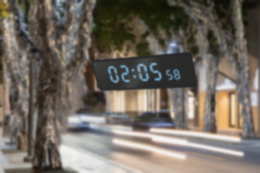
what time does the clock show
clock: 2:05
